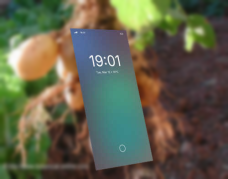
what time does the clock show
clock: 19:01
